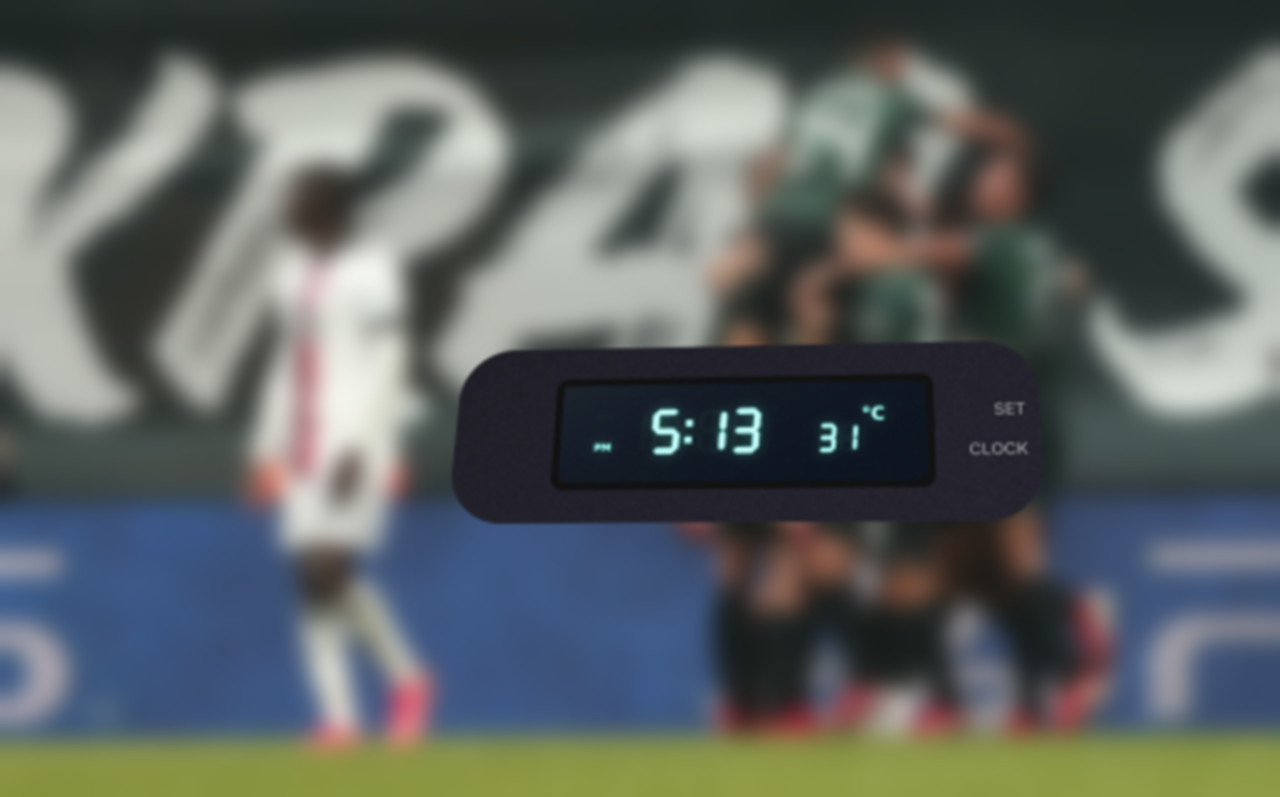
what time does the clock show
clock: 5:13
